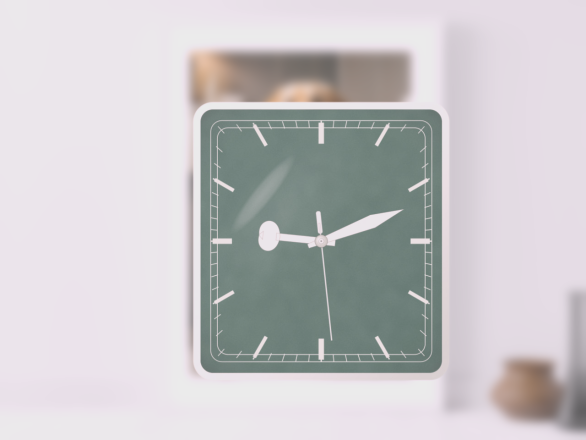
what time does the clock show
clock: 9:11:29
